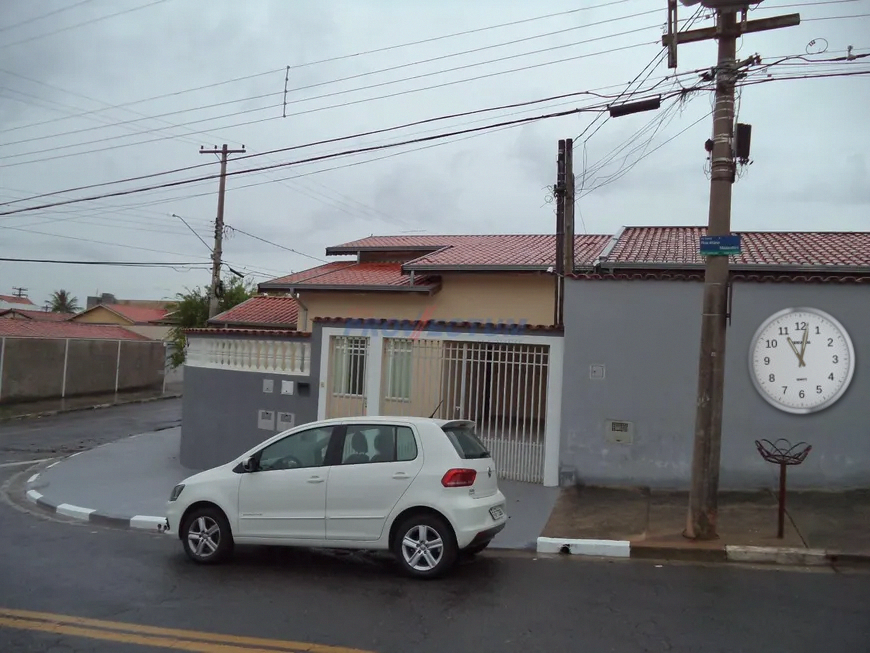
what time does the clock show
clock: 11:02
